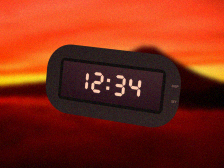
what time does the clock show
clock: 12:34
